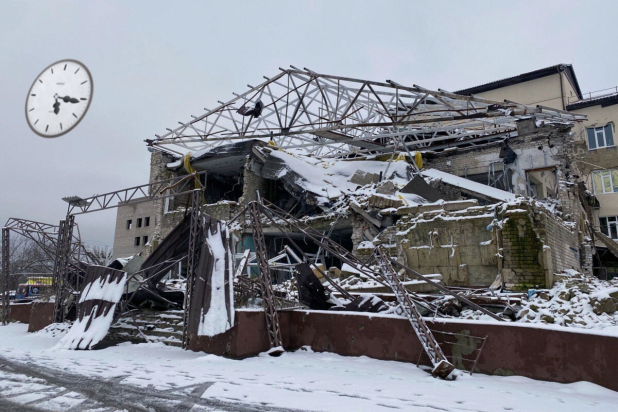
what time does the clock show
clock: 5:16
